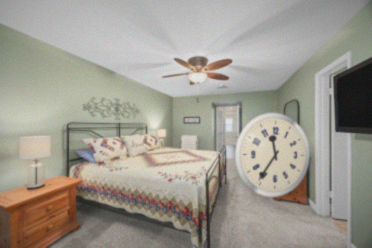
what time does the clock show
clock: 11:36
